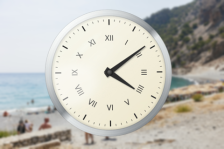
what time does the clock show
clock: 4:09
